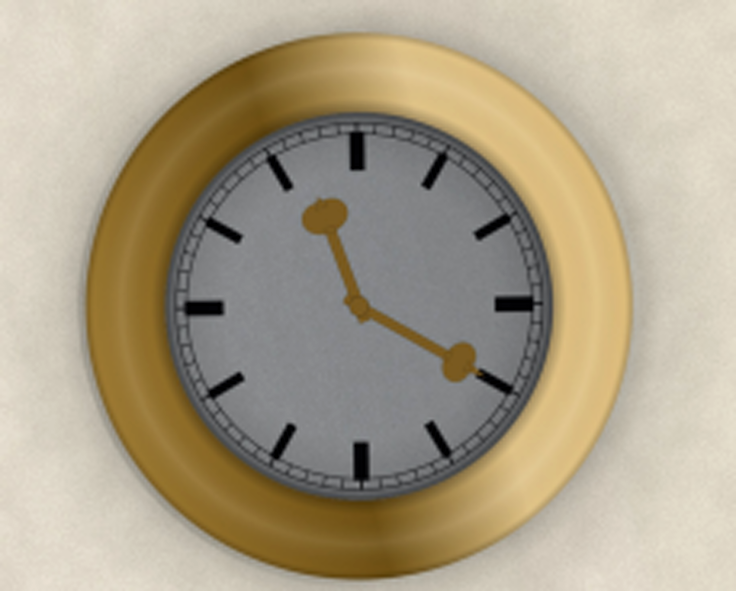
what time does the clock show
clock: 11:20
